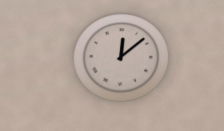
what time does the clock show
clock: 12:08
